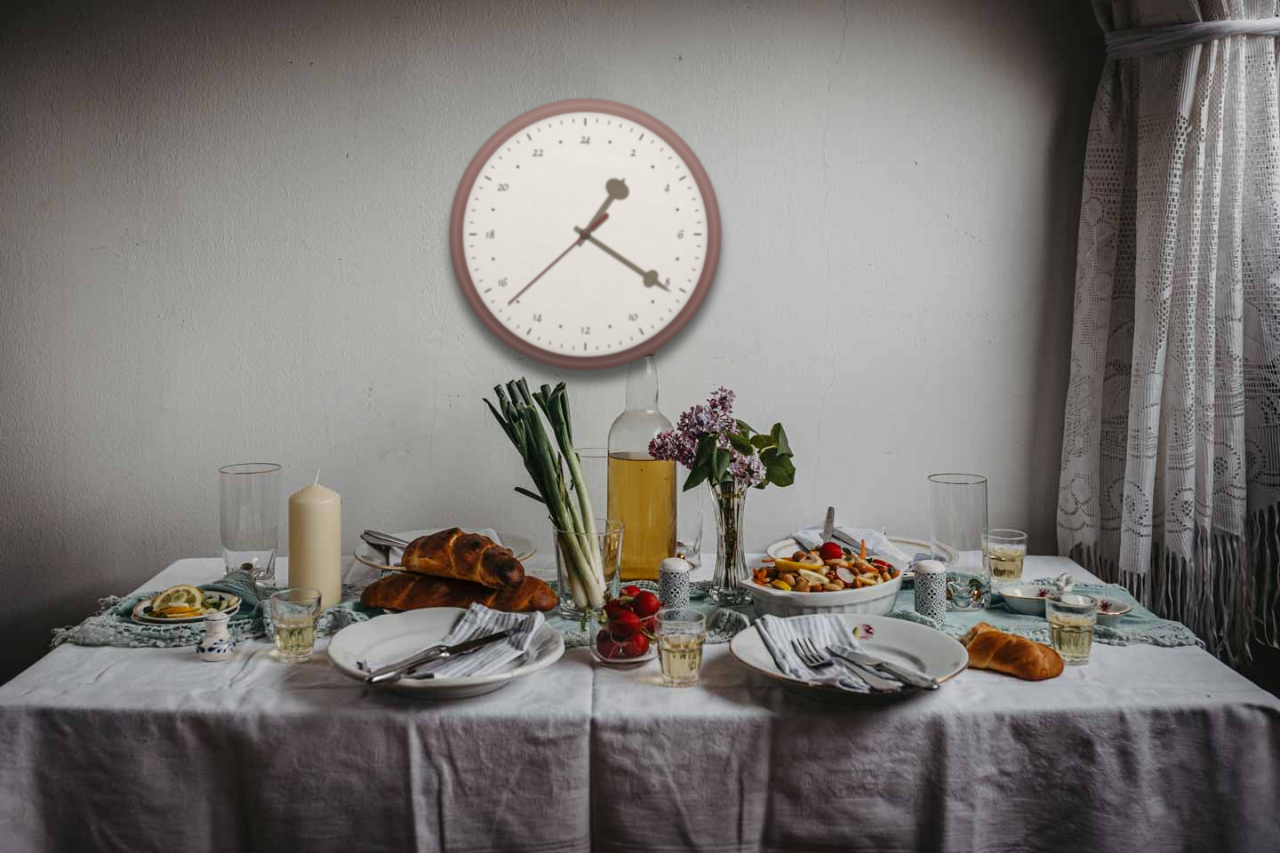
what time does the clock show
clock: 2:20:38
